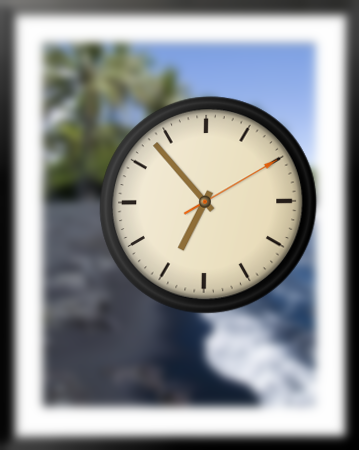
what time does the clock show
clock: 6:53:10
